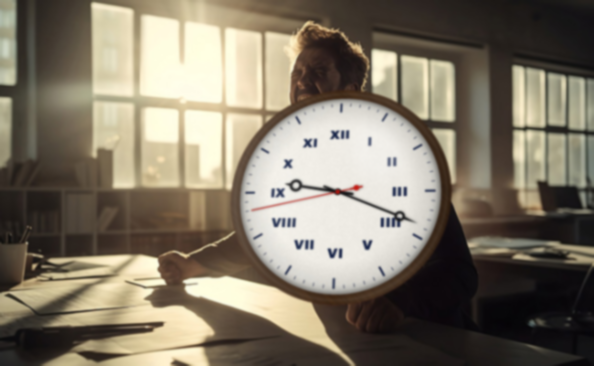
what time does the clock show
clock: 9:18:43
